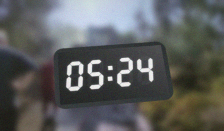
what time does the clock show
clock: 5:24
